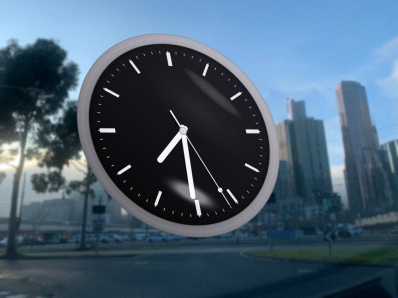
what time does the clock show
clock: 7:30:26
